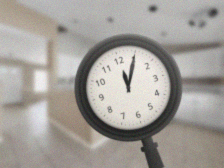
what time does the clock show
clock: 12:05
